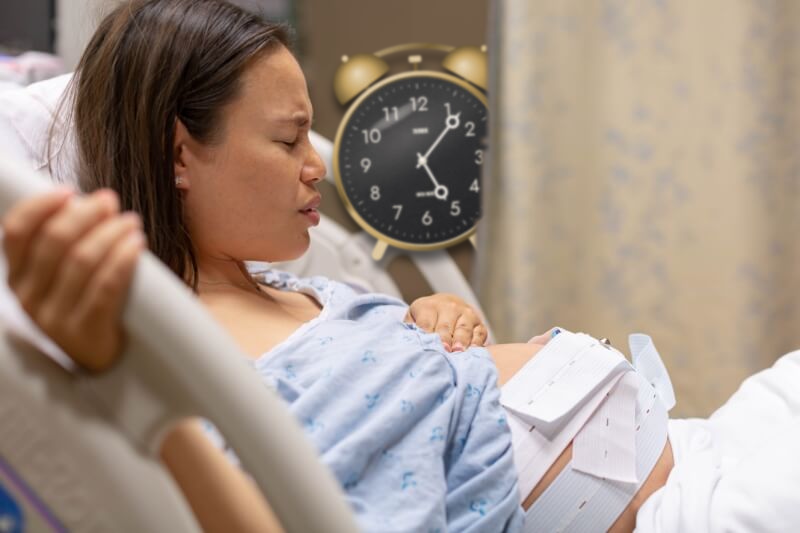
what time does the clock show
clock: 5:07
